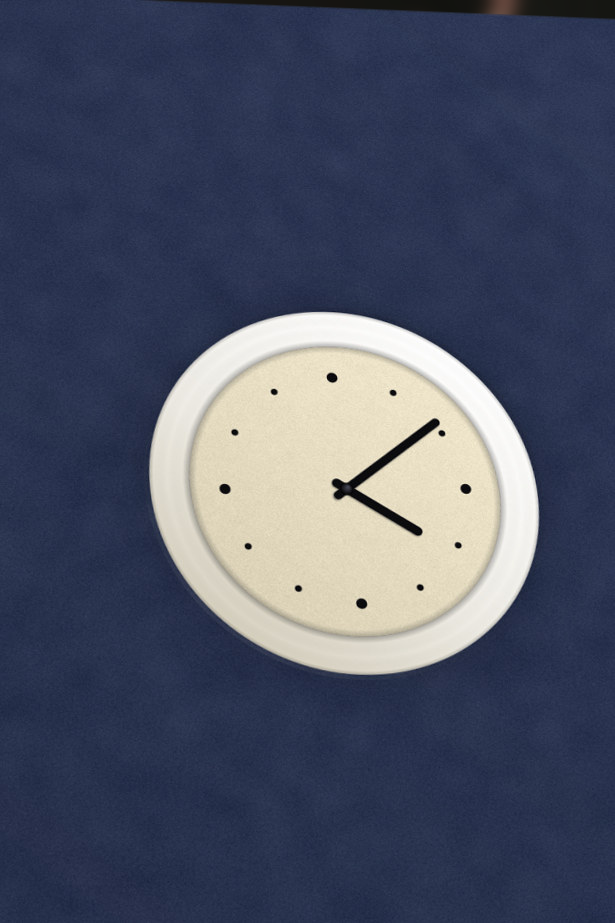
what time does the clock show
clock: 4:09
